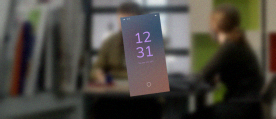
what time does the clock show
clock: 12:31
